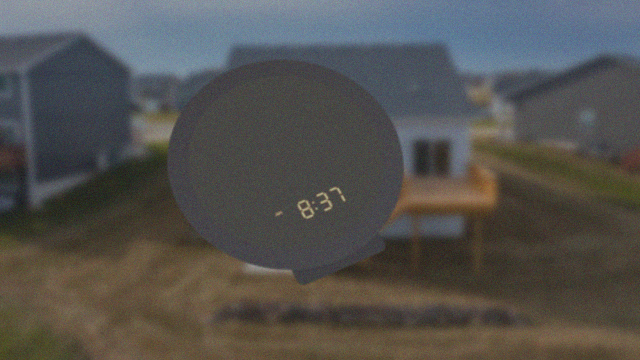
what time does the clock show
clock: 8:37
